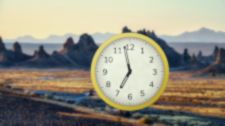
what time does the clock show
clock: 6:58
